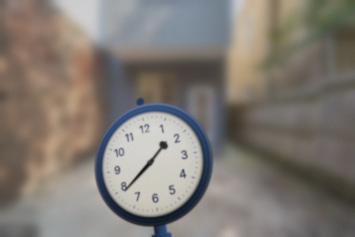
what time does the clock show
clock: 1:39
